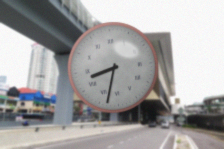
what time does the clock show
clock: 8:33
